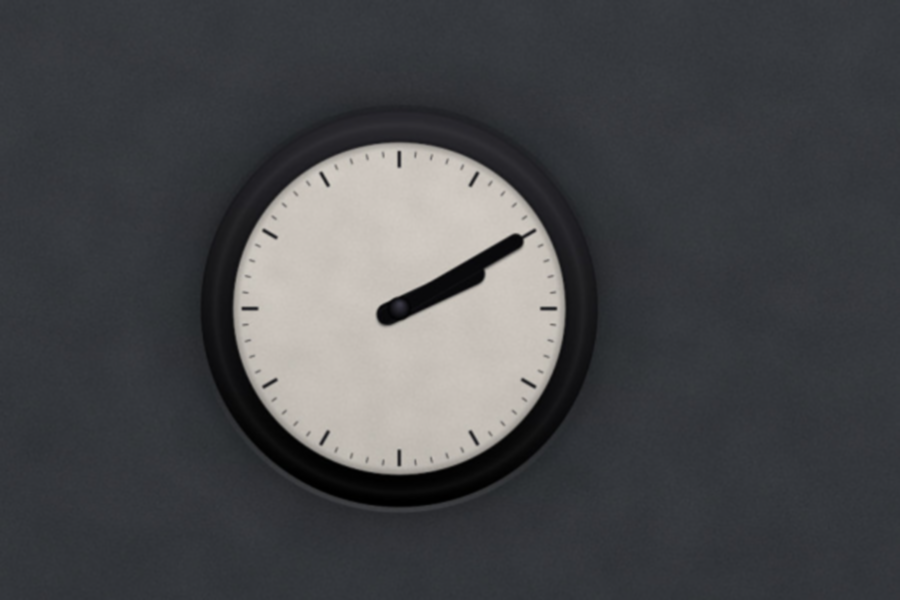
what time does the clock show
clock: 2:10
